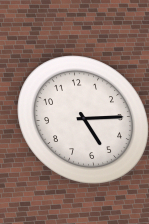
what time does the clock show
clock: 5:15
